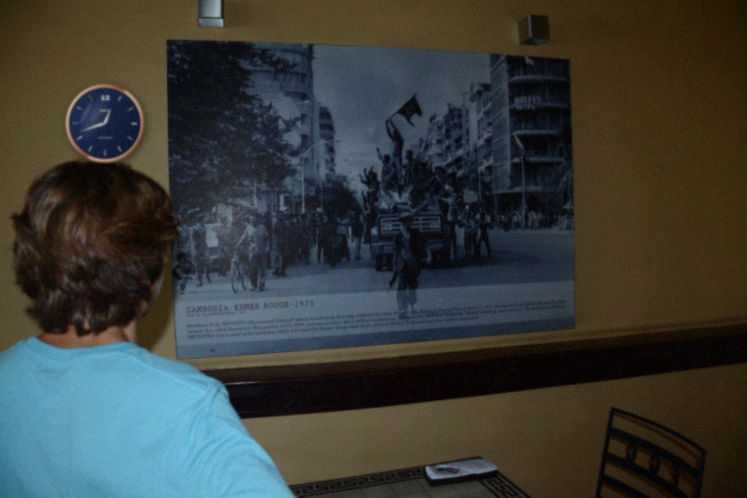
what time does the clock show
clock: 12:42
